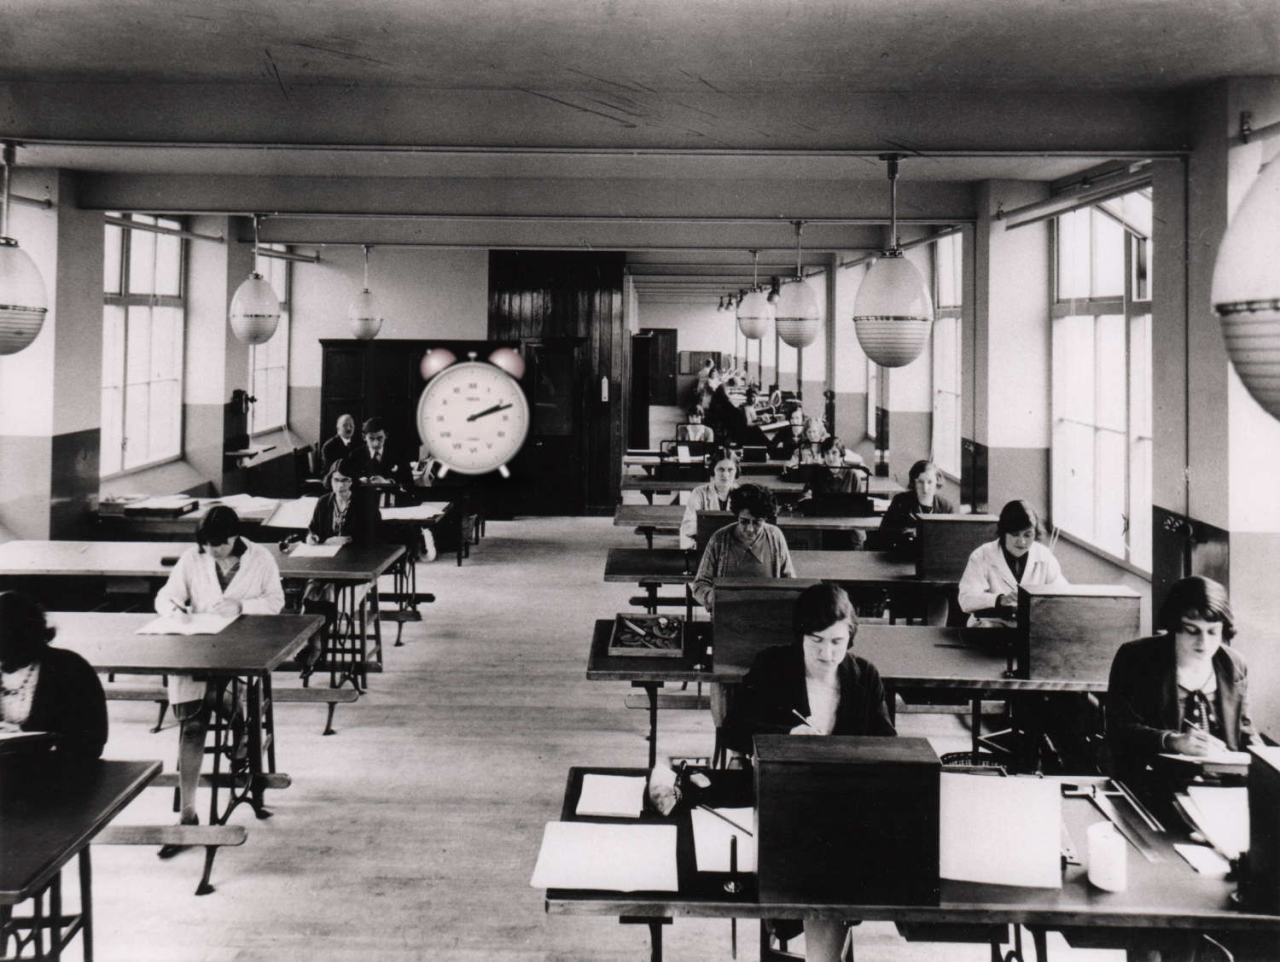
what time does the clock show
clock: 2:12
